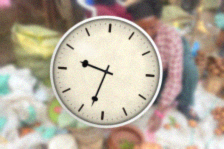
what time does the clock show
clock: 9:33
